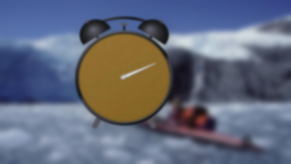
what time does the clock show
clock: 2:11
